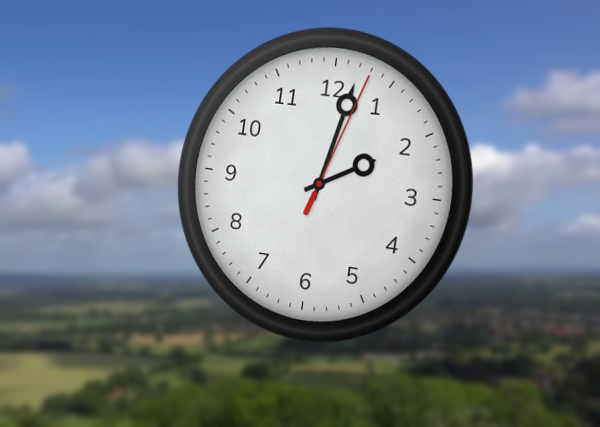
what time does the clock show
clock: 2:02:03
